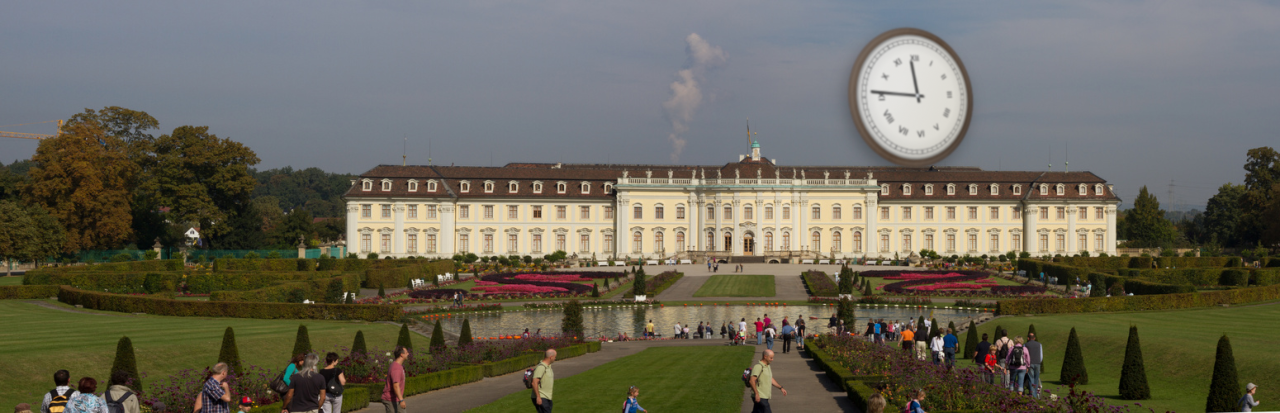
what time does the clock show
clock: 11:46
